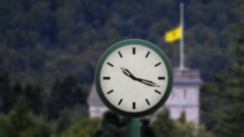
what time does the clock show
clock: 10:18
